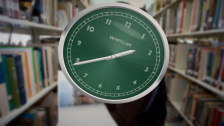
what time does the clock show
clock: 1:39
